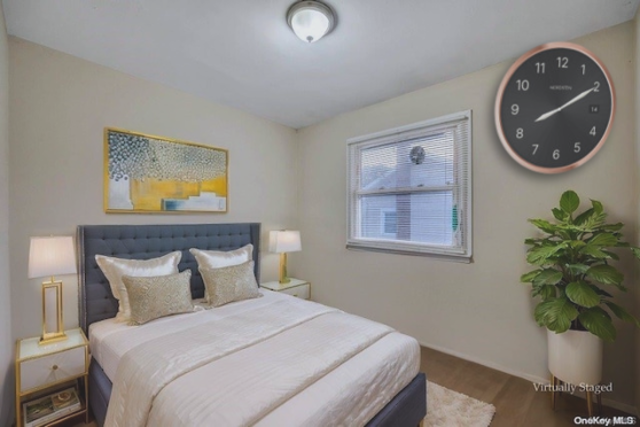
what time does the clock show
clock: 8:10
